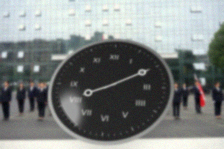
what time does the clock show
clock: 8:10
